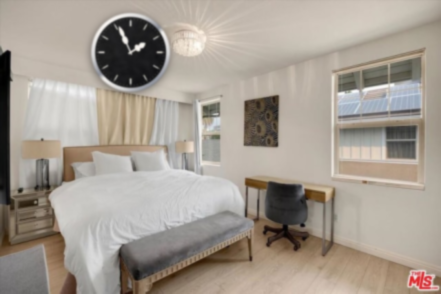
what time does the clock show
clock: 1:56
